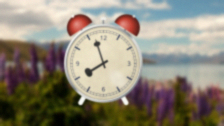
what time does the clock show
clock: 7:57
